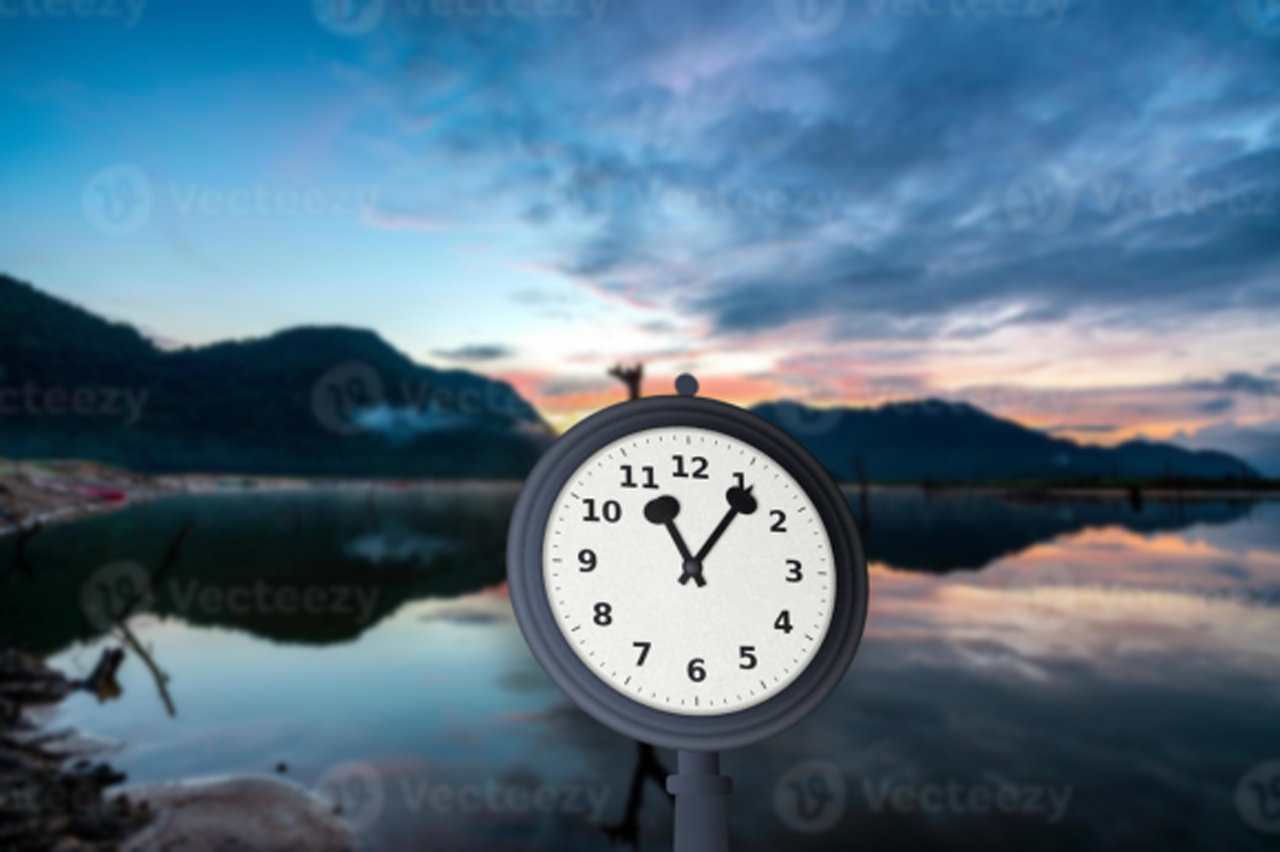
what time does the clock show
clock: 11:06
